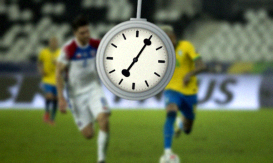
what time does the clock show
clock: 7:05
